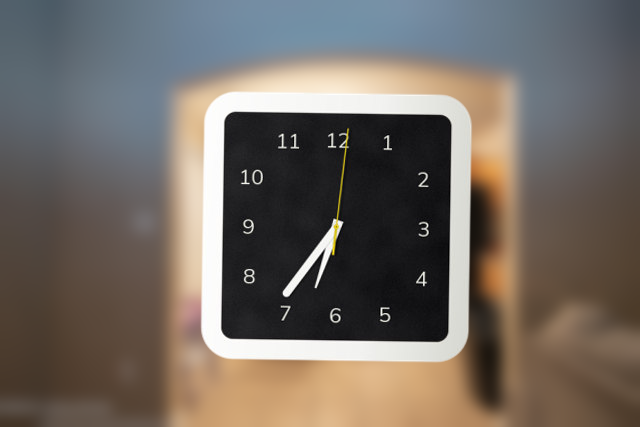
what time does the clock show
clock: 6:36:01
